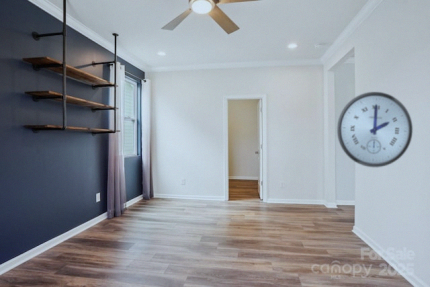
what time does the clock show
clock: 2:00
